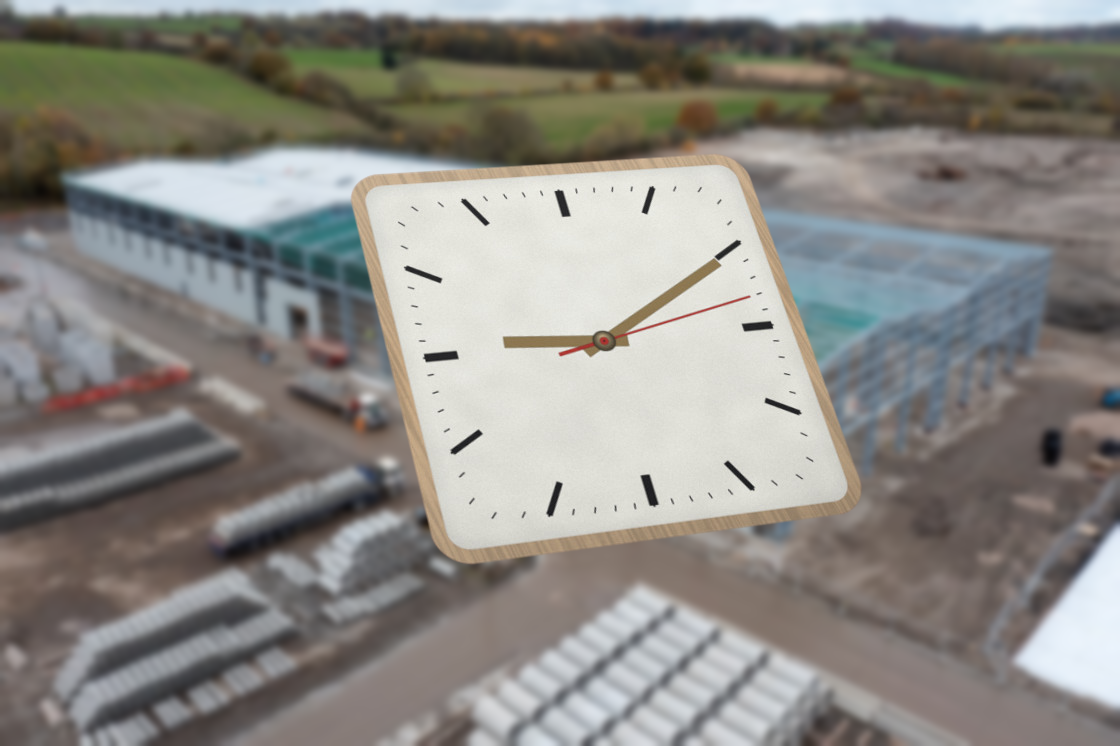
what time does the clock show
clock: 9:10:13
